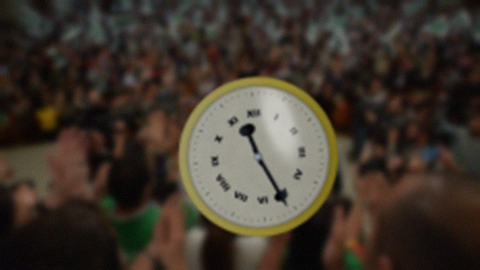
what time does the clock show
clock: 11:26
